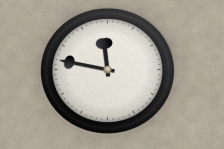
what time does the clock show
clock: 11:47
